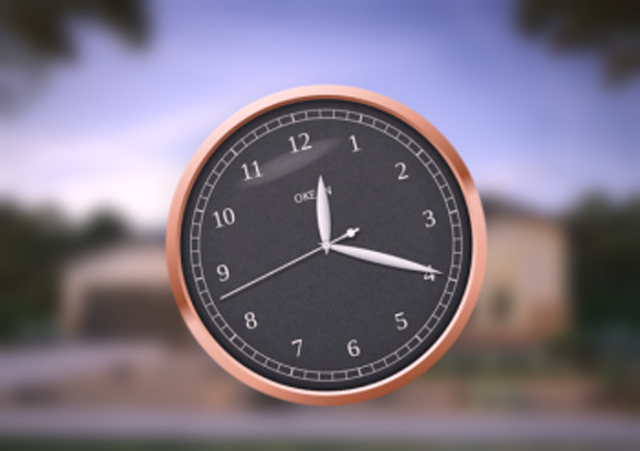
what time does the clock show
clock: 12:19:43
